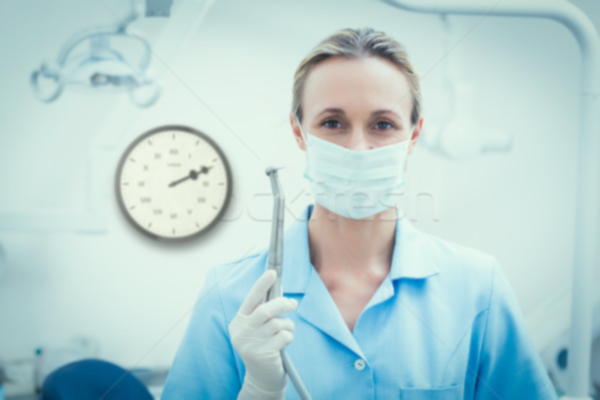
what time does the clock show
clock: 2:11
